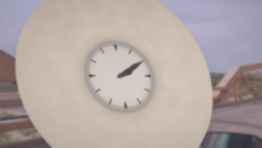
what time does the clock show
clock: 2:10
